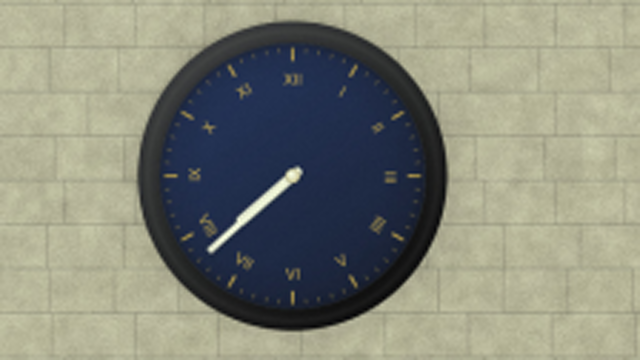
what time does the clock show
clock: 7:38
